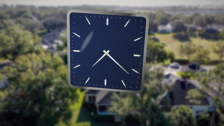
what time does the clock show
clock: 7:22
